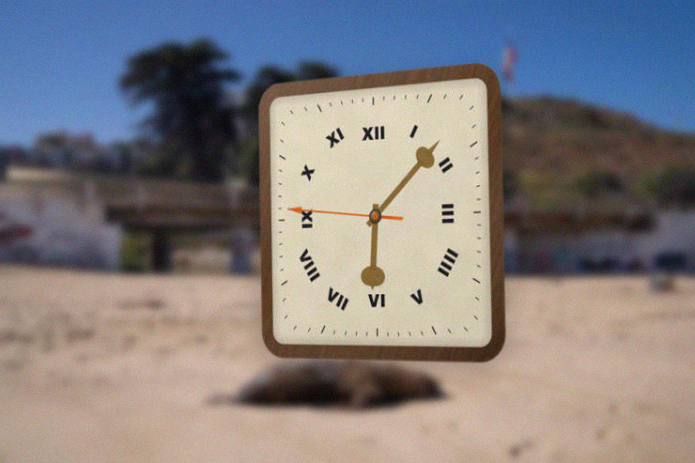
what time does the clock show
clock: 6:07:46
